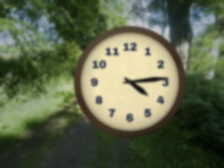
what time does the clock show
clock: 4:14
